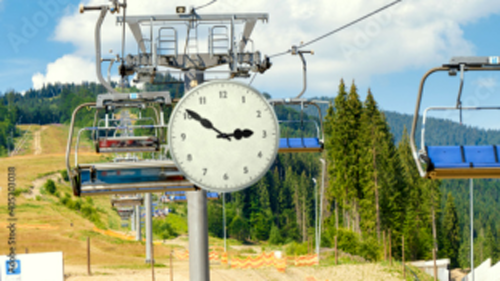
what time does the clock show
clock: 2:51
